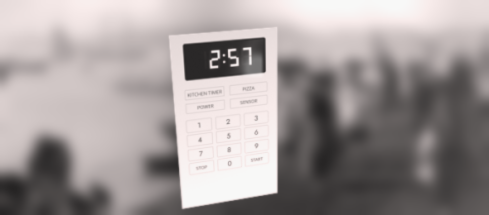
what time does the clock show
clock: 2:57
